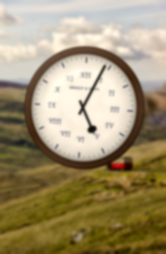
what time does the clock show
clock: 5:04
